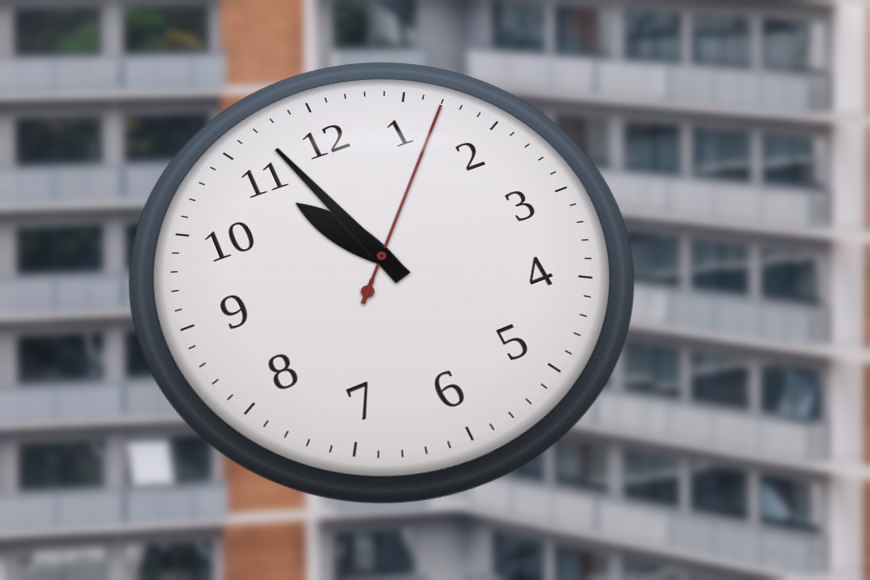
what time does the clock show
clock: 10:57:07
